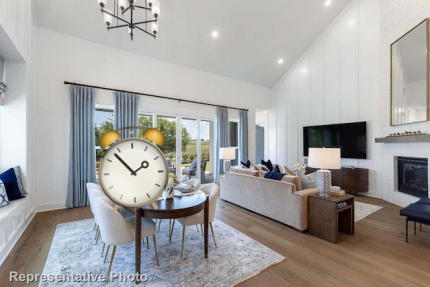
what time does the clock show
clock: 1:53
